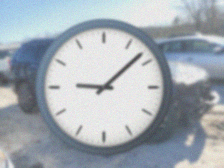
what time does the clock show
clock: 9:08
